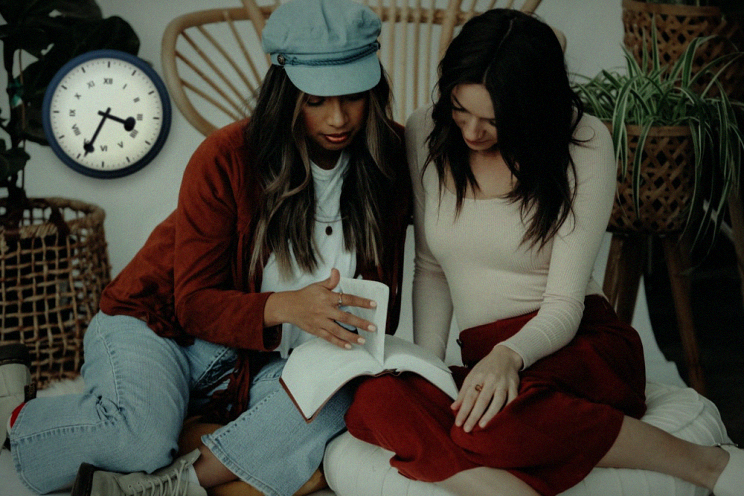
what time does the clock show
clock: 3:34
